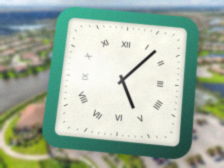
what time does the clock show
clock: 5:07
